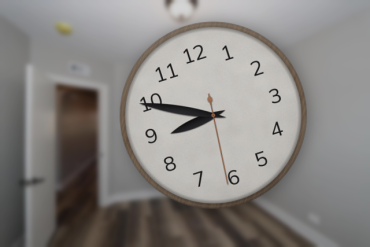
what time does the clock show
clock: 8:49:31
